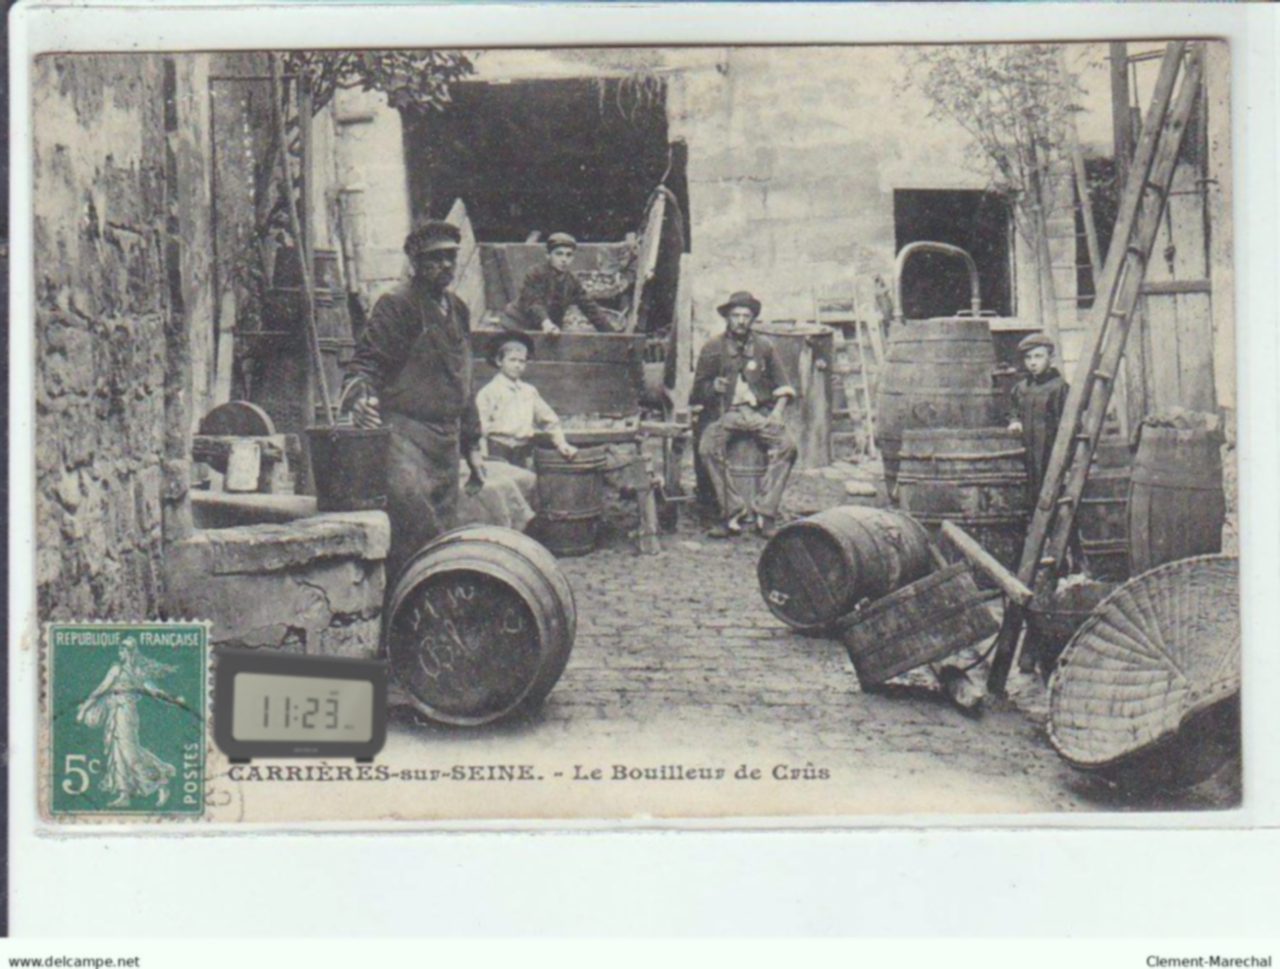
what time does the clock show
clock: 11:23
